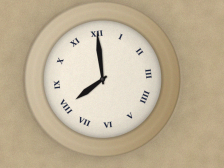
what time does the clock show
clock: 8:00
